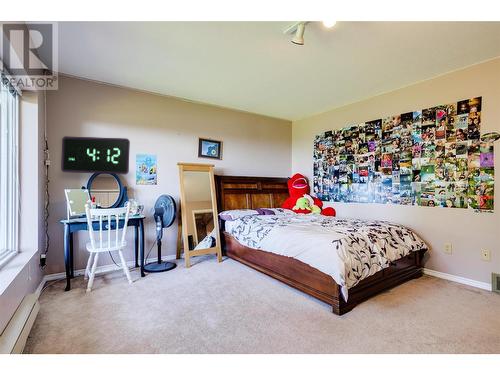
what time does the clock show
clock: 4:12
